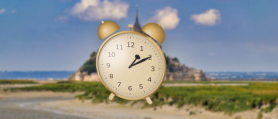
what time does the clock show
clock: 1:10
